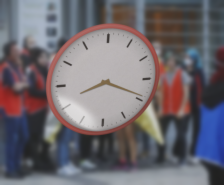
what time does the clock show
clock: 8:19
